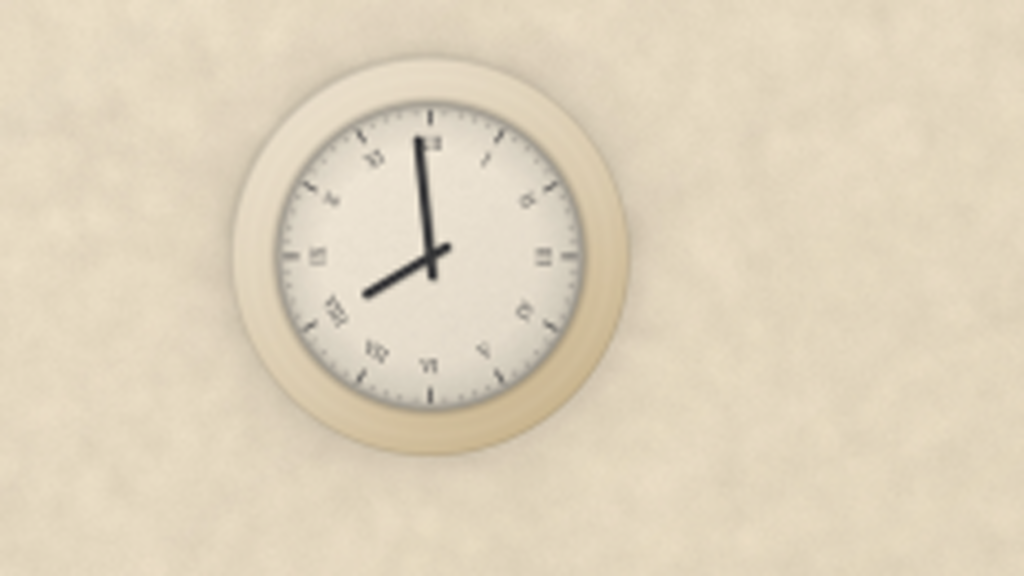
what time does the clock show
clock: 7:59
